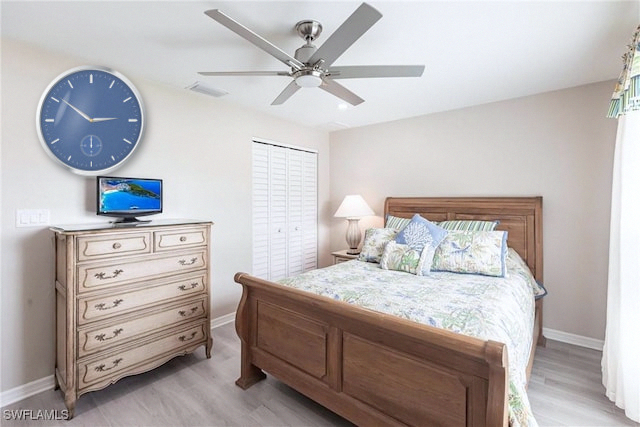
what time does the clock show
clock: 2:51
